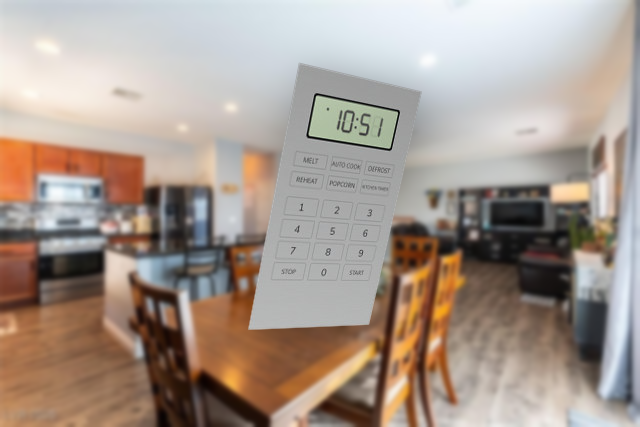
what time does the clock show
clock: 10:51
